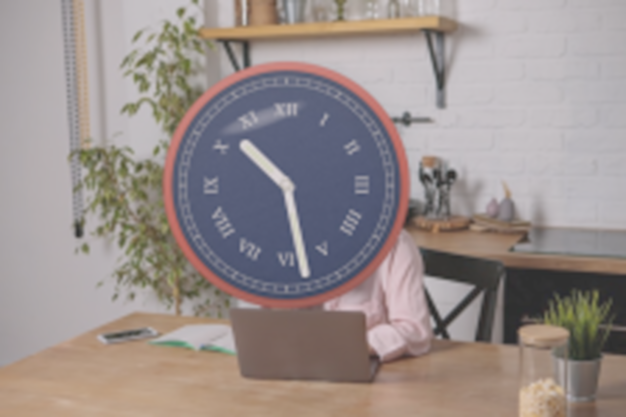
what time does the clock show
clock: 10:28
